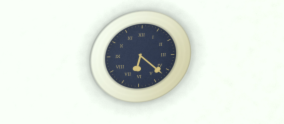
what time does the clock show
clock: 6:22
